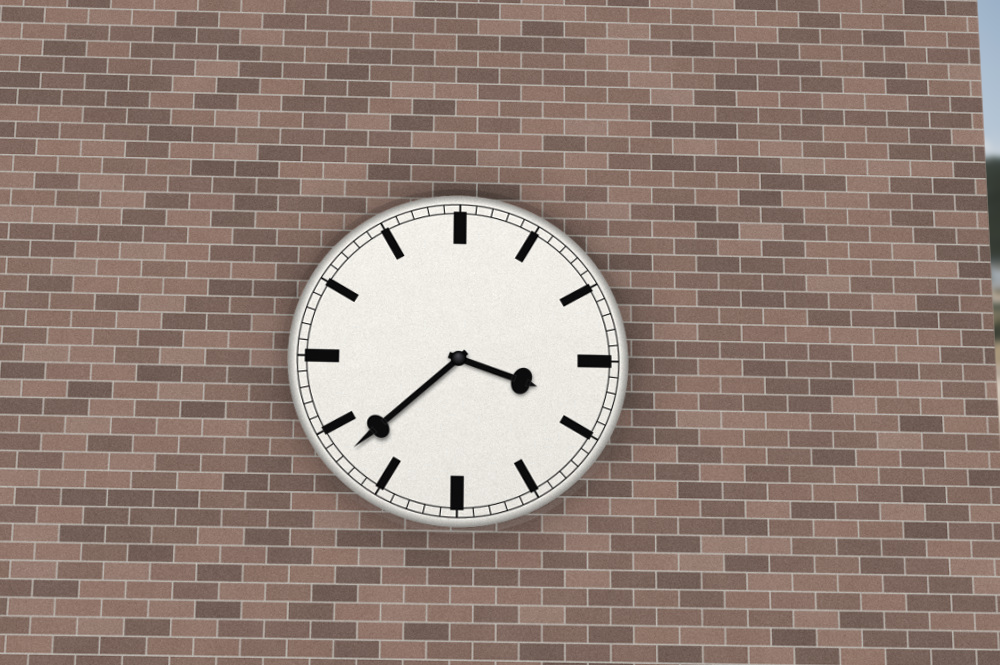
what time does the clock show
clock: 3:38
